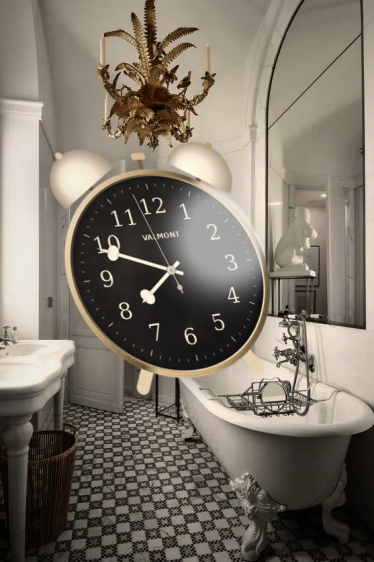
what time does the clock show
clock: 7:48:58
